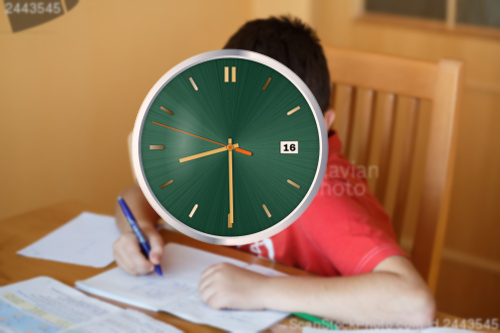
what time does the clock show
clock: 8:29:48
